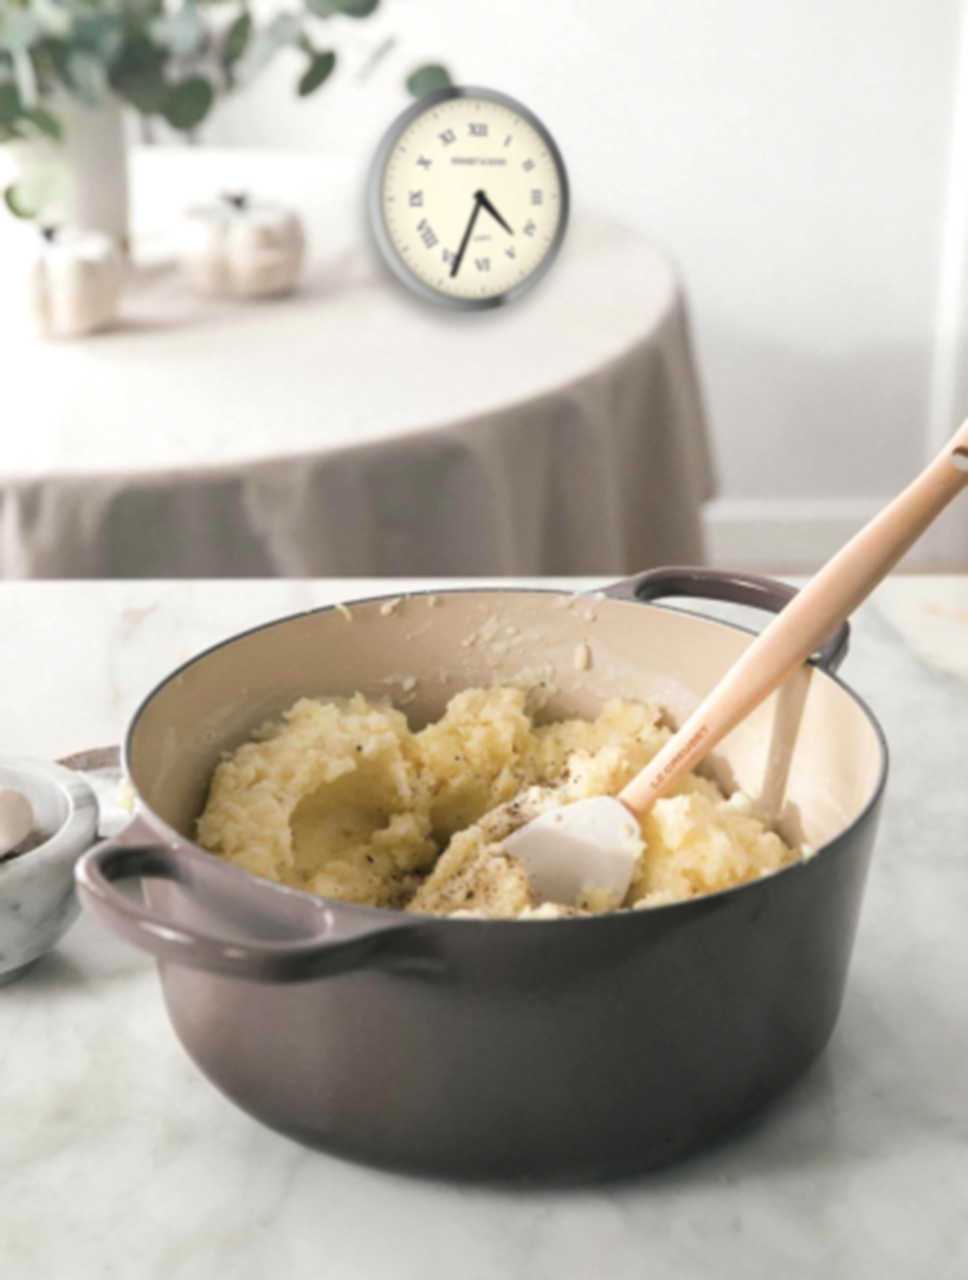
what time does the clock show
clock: 4:34
